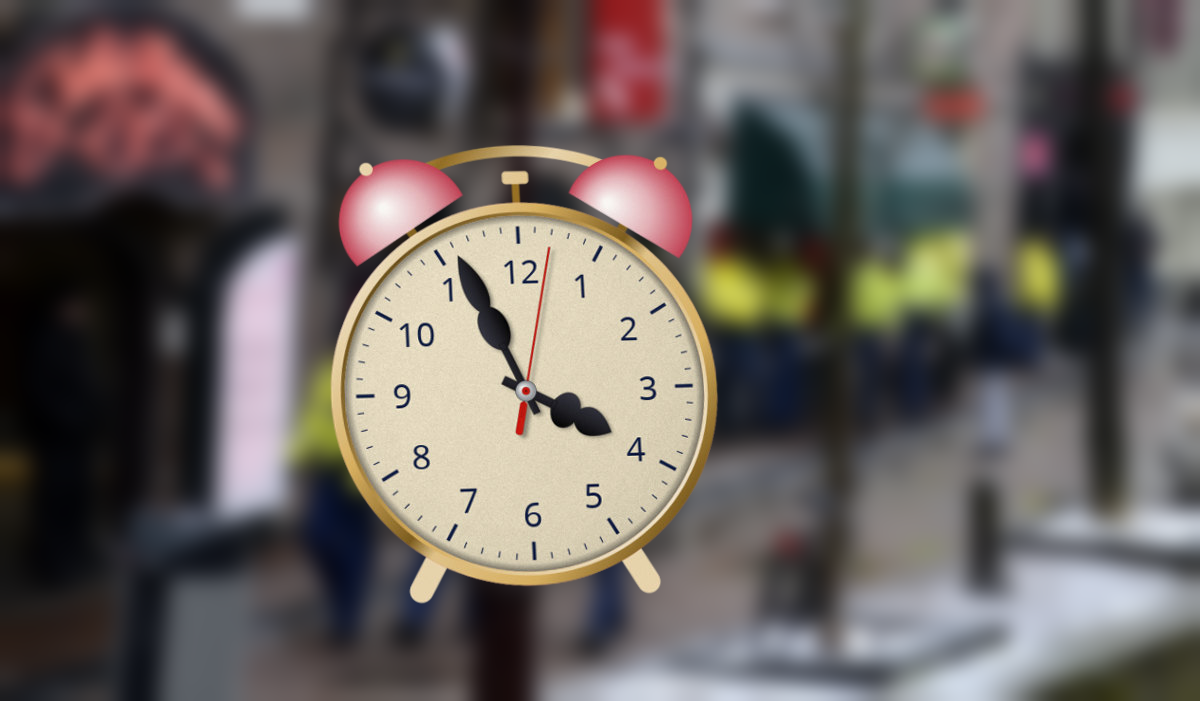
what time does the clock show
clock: 3:56:02
